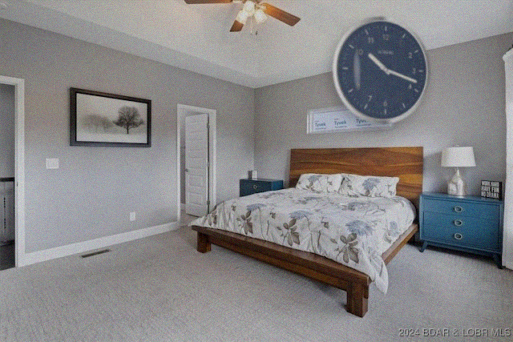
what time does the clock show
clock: 10:18
